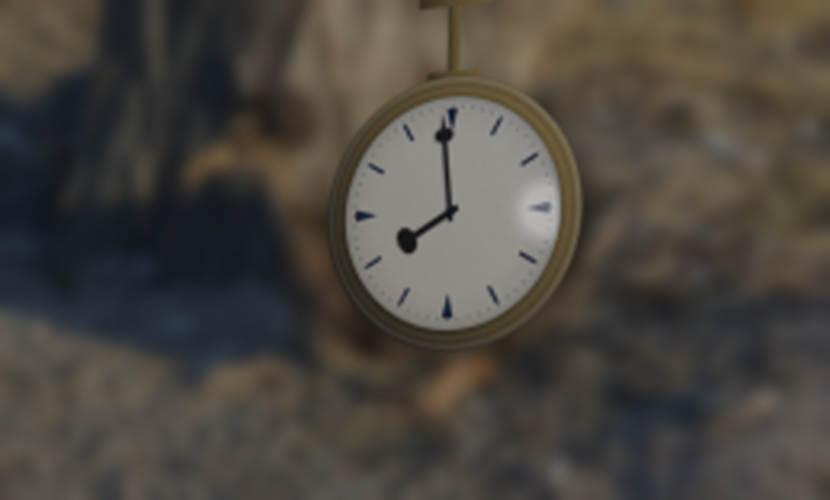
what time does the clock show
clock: 7:59
